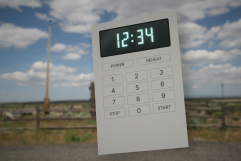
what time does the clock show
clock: 12:34
